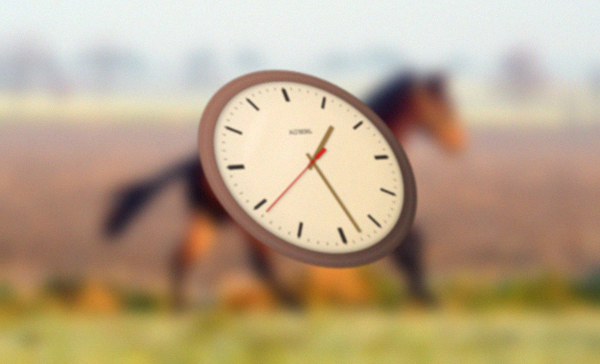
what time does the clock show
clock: 1:27:39
